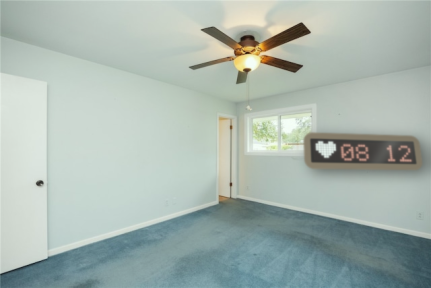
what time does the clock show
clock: 8:12
